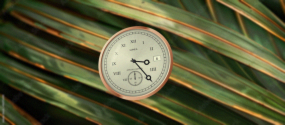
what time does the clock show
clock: 3:24
